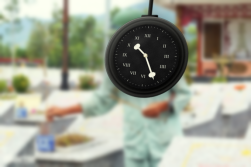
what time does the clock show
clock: 10:26
